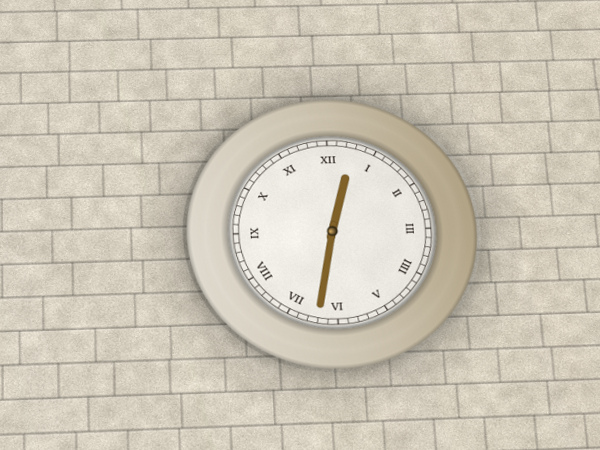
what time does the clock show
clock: 12:32
